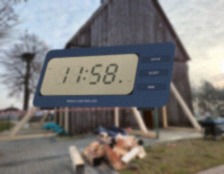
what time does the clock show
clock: 11:58
